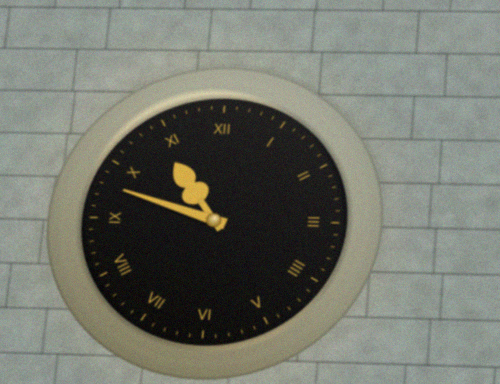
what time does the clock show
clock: 10:48
